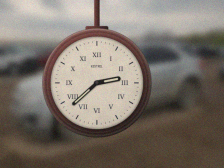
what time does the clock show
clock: 2:38
